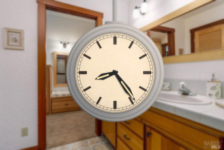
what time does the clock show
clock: 8:24
